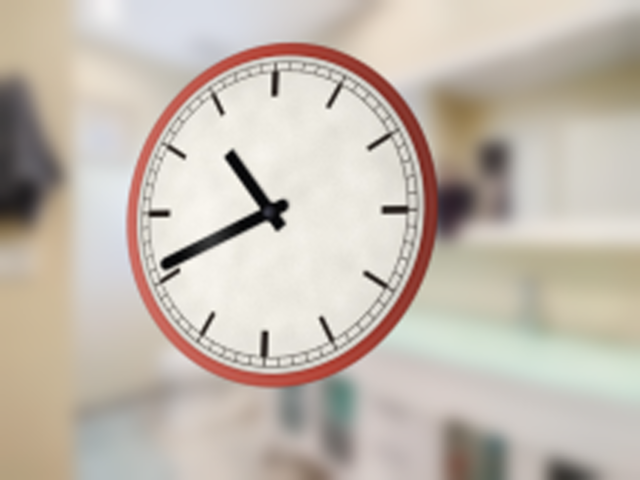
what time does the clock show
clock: 10:41
